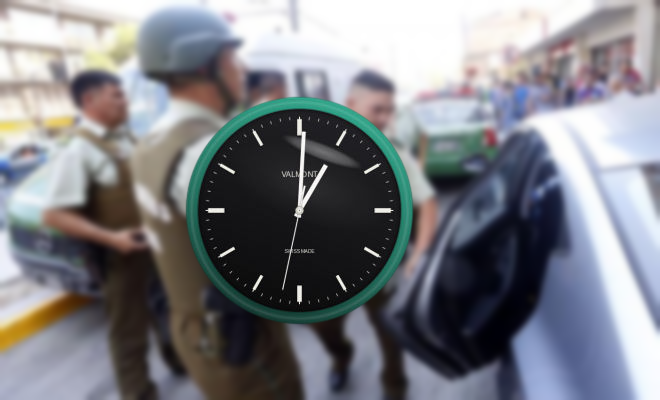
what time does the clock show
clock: 1:00:32
